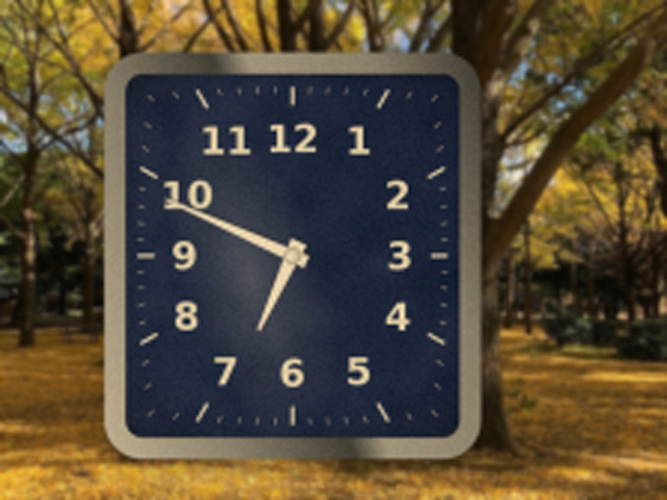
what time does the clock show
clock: 6:49
